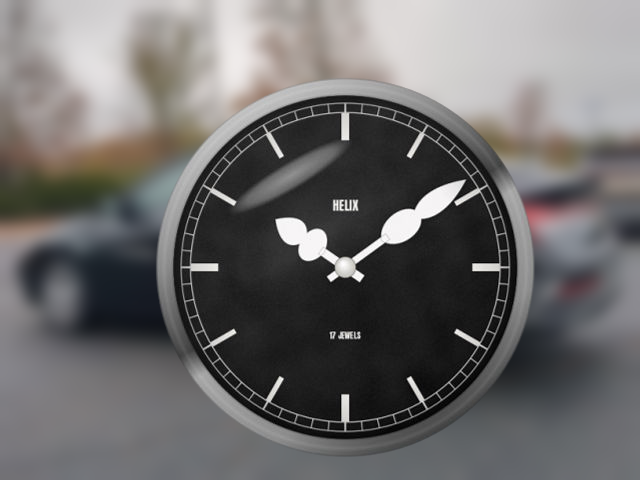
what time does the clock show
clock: 10:09
